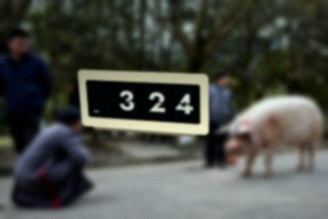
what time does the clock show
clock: 3:24
